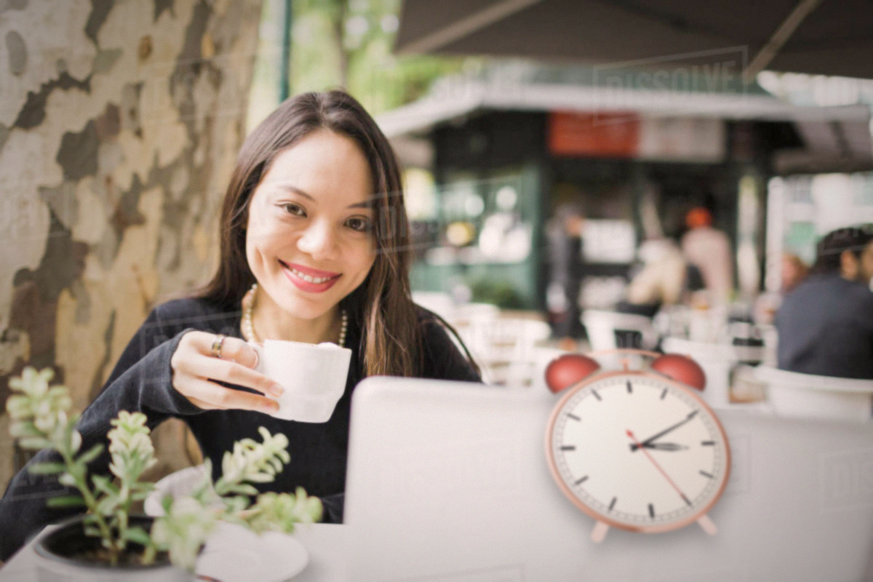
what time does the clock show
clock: 3:10:25
